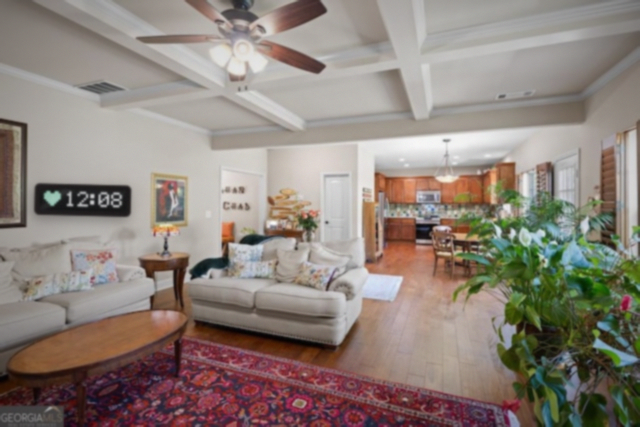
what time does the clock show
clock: 12:08
